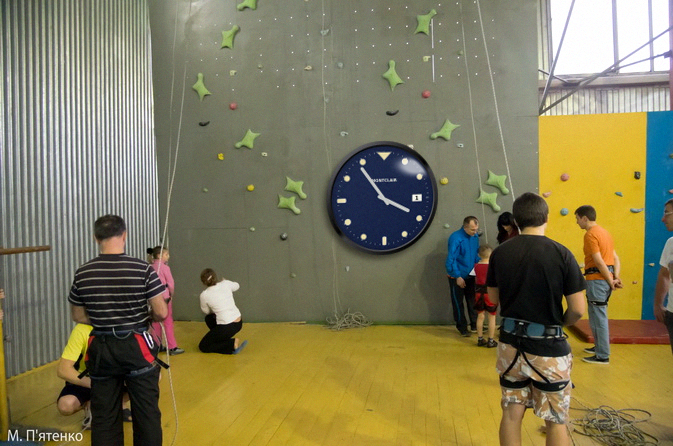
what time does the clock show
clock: 3:54
